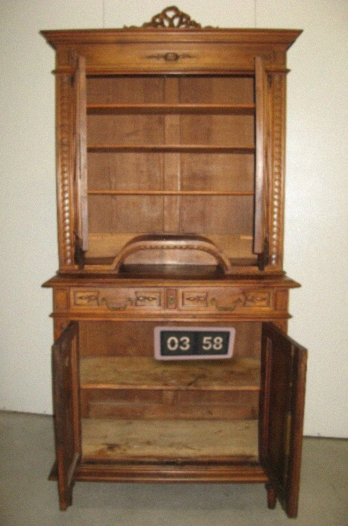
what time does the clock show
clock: 3:58
